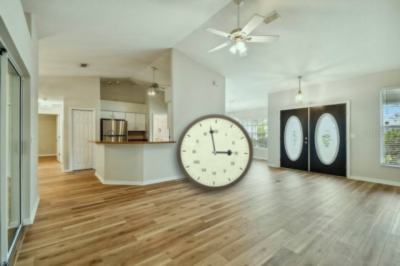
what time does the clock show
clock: 2:58
